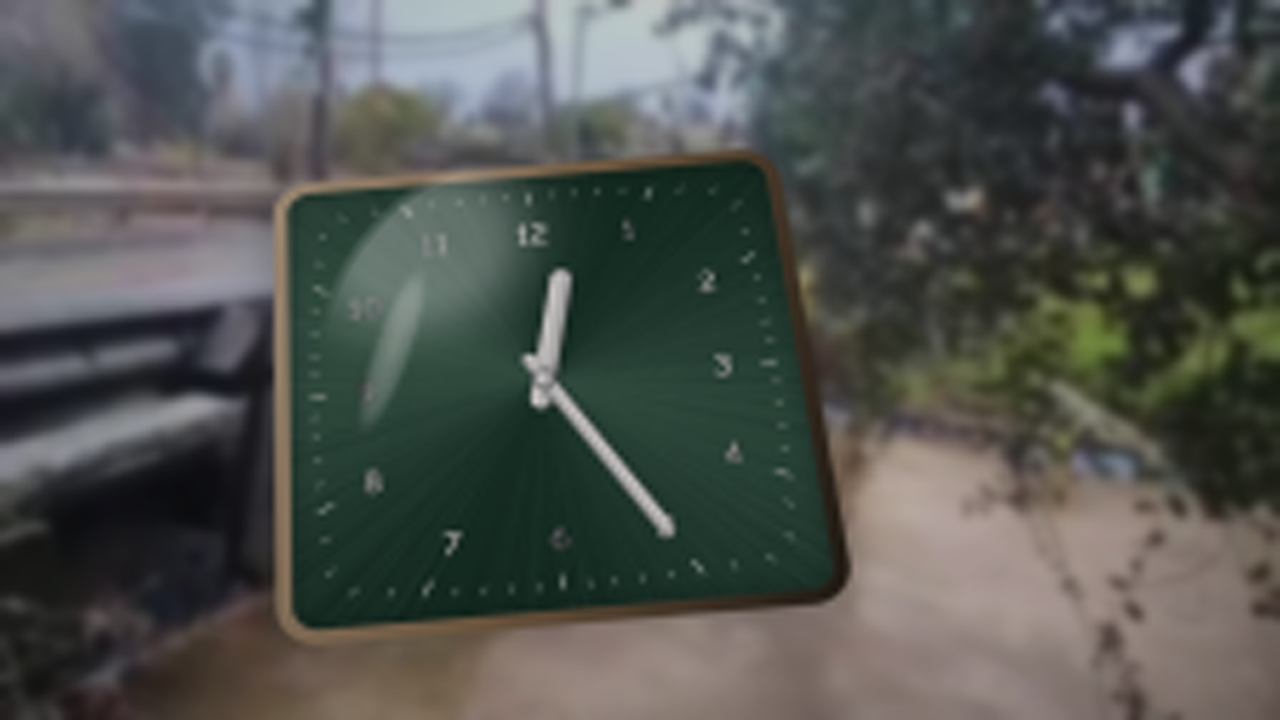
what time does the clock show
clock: 12:25
